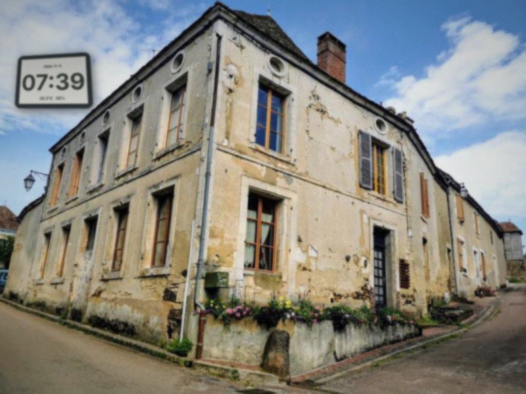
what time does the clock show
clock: 7:39
